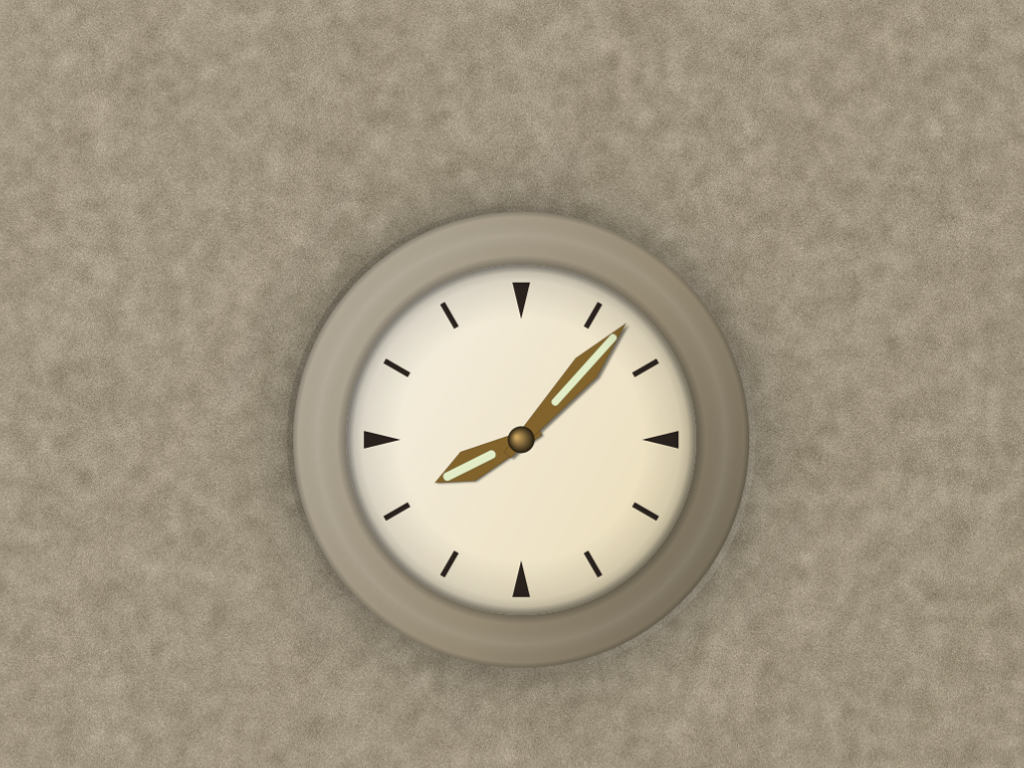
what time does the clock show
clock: 8:07
